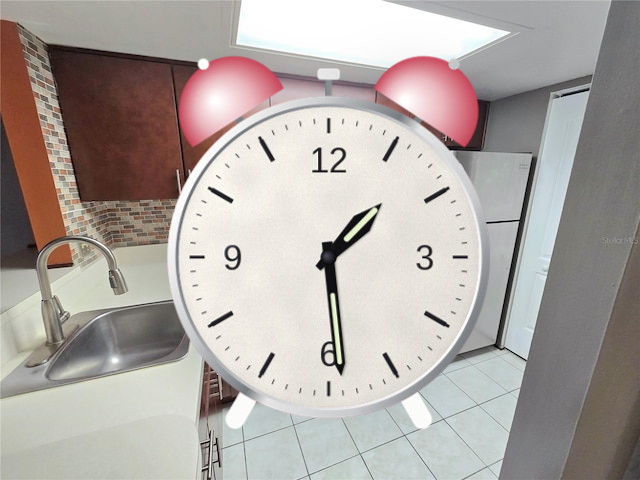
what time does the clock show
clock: 1:29
